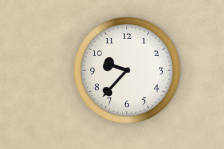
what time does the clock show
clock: 9:37
